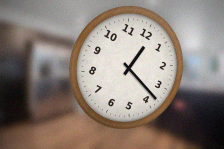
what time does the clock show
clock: 12:18
